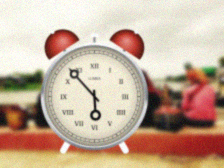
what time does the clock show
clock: 5:53
